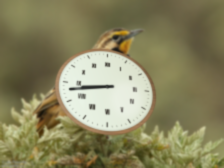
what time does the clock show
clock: 8:43
